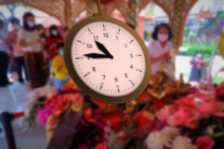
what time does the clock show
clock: 10:46
